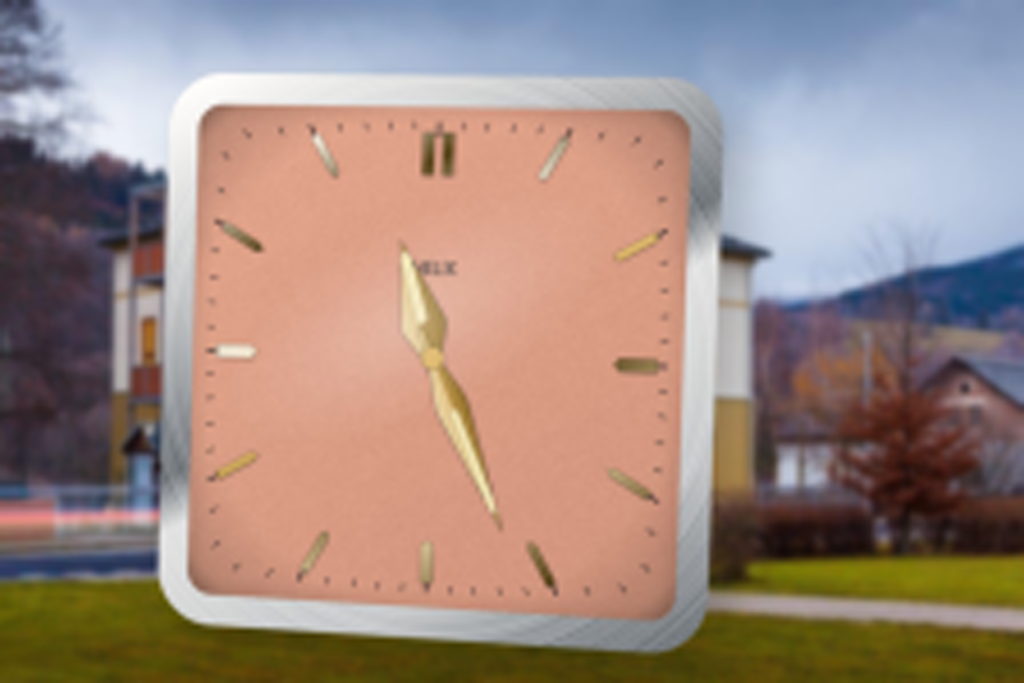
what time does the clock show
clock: 11:26
